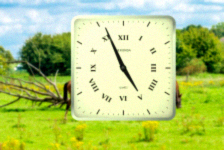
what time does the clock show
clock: 4:56
